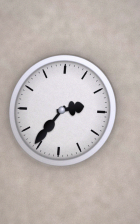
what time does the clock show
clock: 2:36
